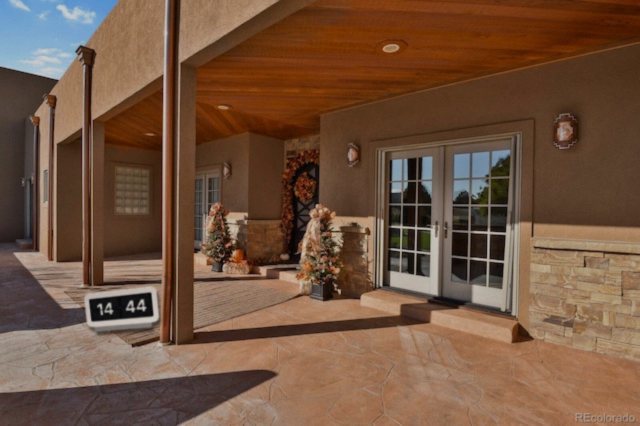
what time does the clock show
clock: 14:44
